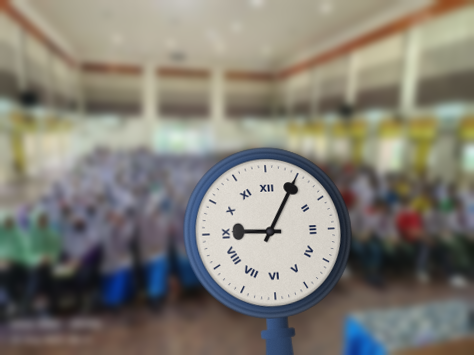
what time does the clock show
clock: 9:05
